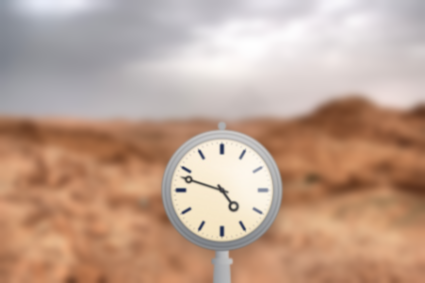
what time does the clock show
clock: 4:48
